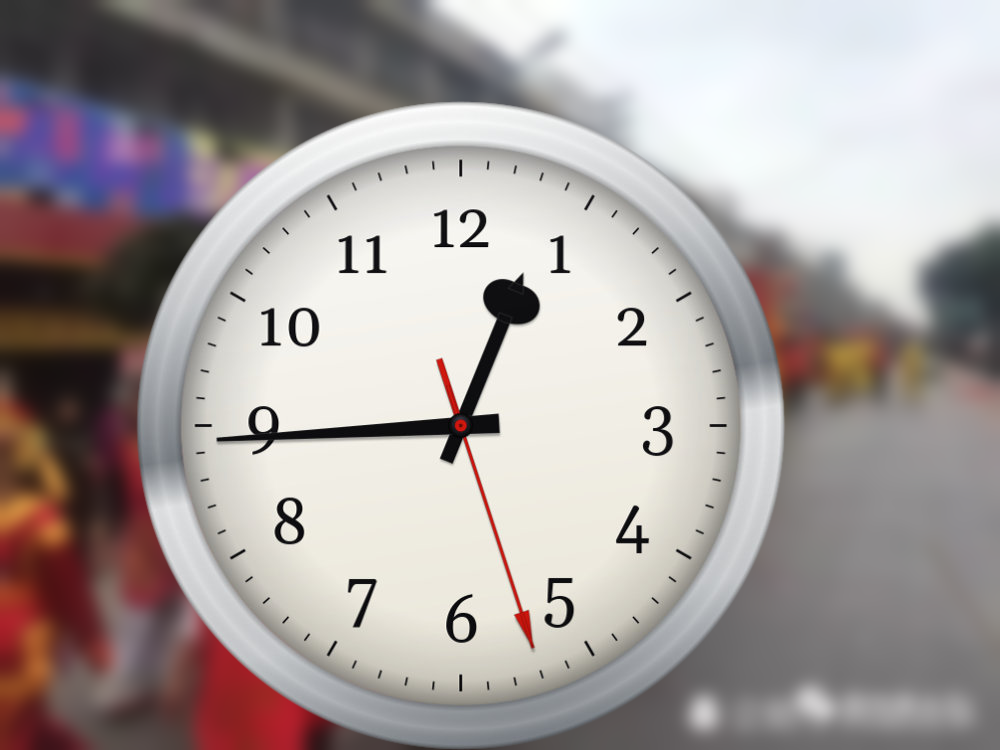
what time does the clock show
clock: 12:44:27
